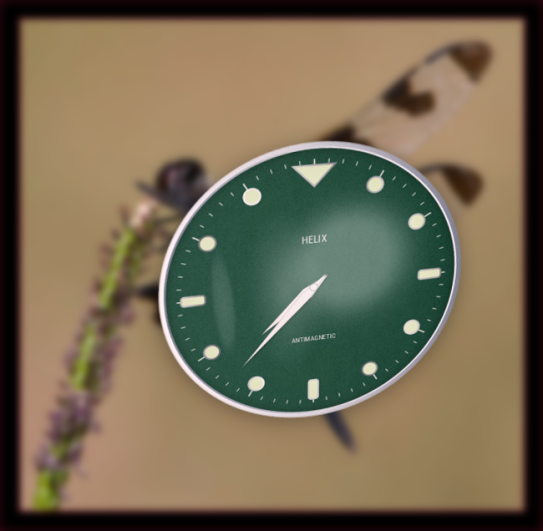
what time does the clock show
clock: 7:37
